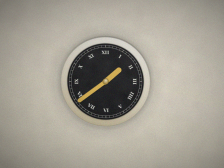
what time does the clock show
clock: 1:39
